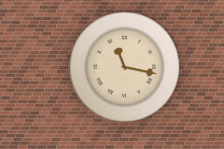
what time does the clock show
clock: 11:17
